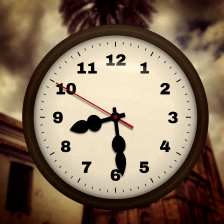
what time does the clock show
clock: 8:28:50
